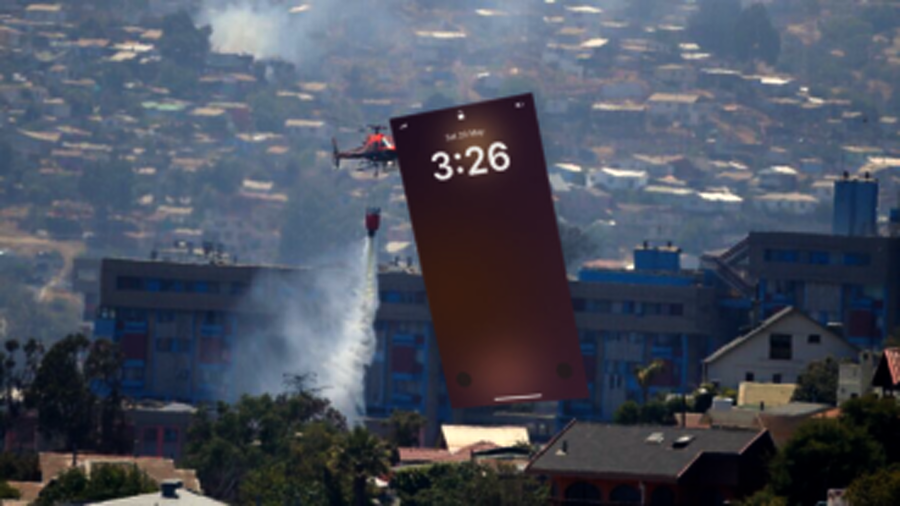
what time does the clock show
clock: 3:26
